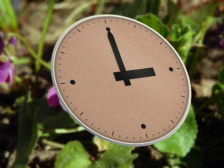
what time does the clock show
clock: 3:00
